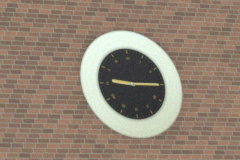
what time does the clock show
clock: 9:15
